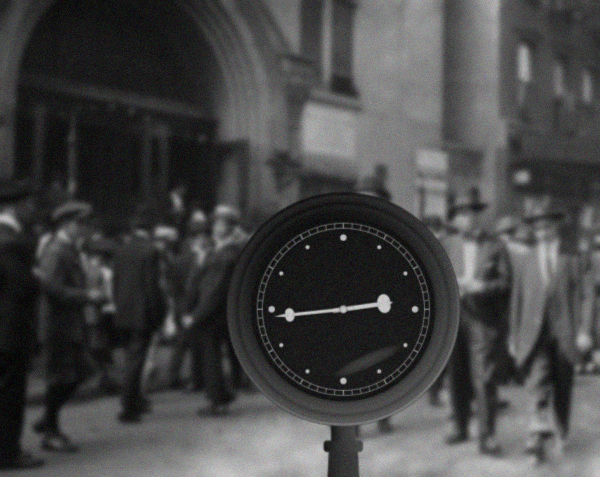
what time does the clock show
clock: 2:44
